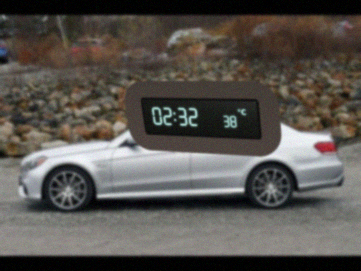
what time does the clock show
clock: 2:32
